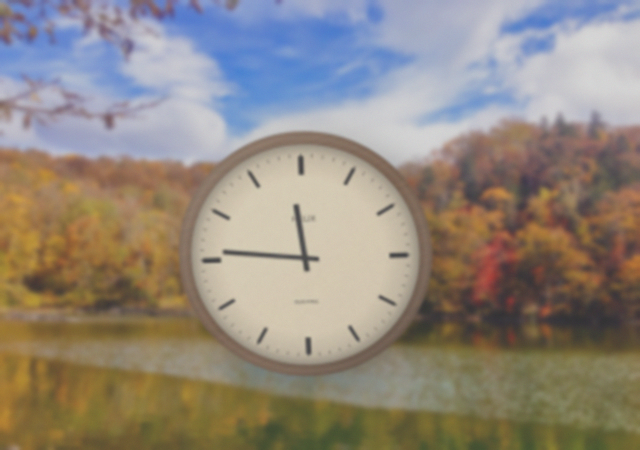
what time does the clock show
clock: 11:46
